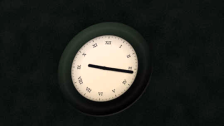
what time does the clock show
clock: 9:16
